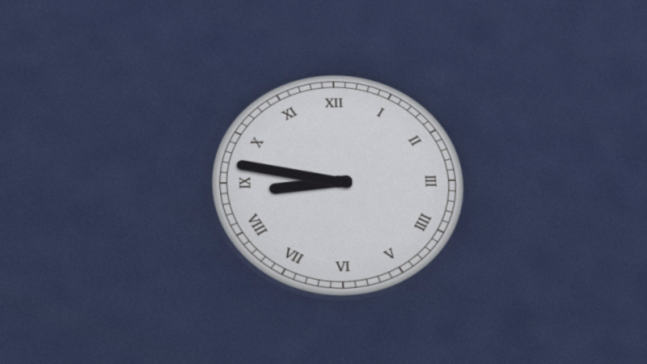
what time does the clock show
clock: 8:47
